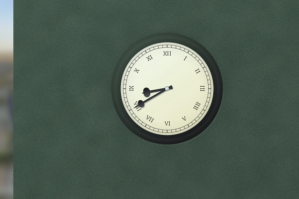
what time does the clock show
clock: 8:40
